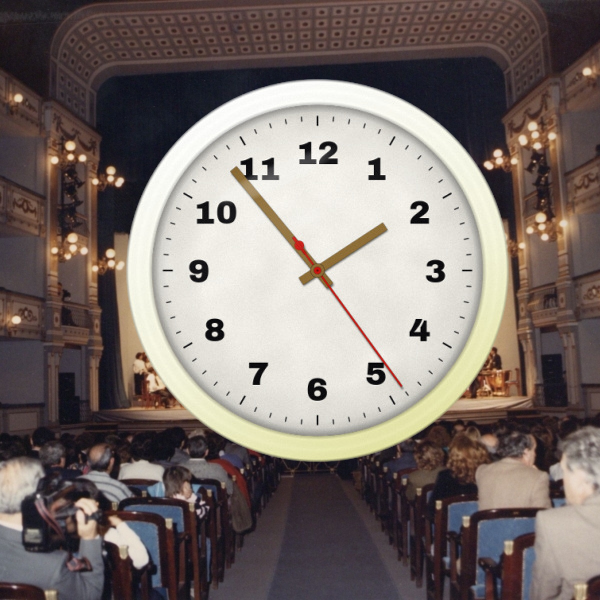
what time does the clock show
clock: 1:53:24
